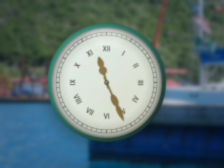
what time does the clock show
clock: 11:26
